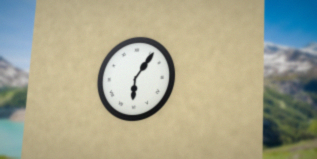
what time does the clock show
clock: 6:06
